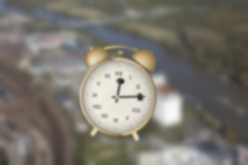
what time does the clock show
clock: 12:14
